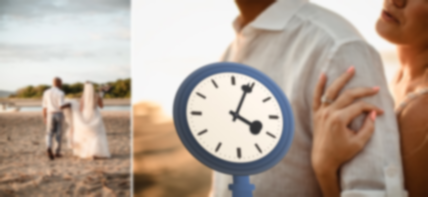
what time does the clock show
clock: 4:04
